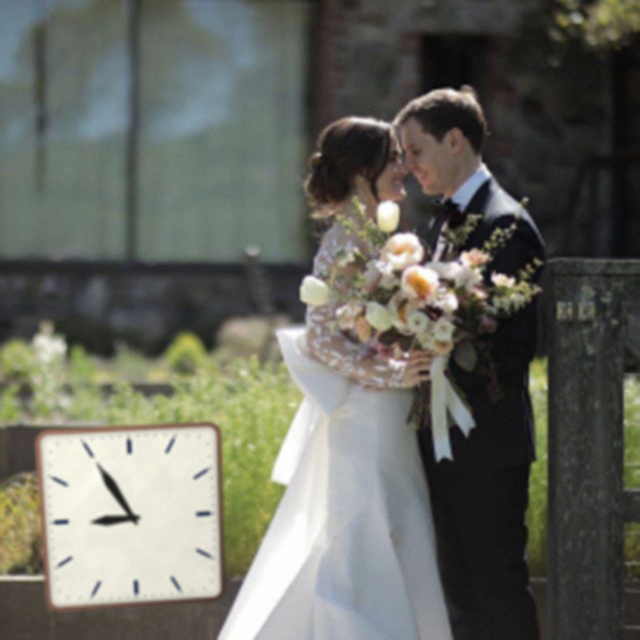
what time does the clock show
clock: 8:55
